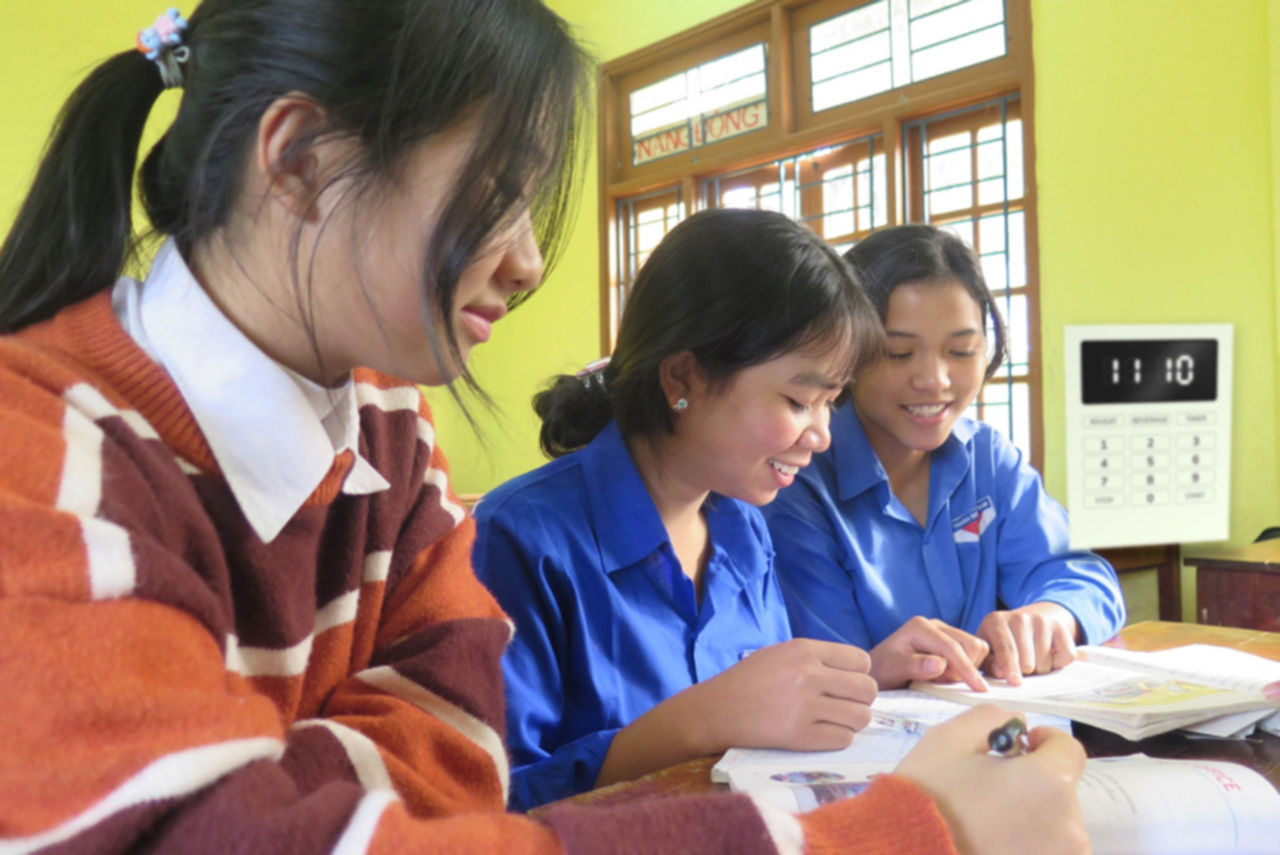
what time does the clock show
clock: 11:10
